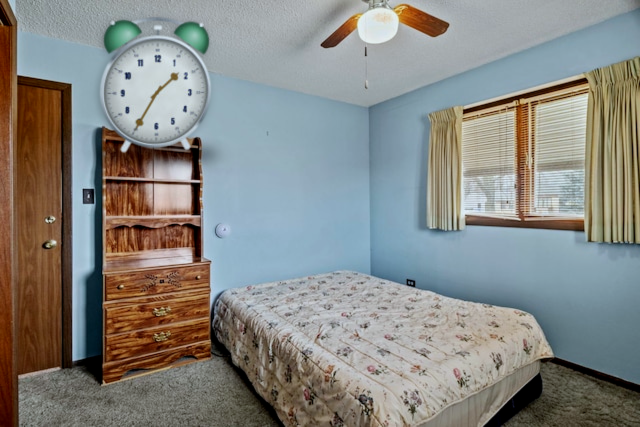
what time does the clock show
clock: 1:35
